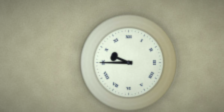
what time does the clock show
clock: 9:45
